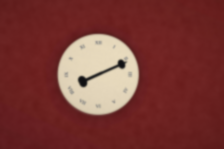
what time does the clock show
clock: 8:11
